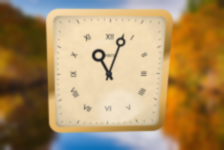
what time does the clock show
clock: 11:03
